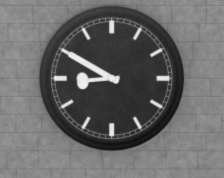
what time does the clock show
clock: 8:50
